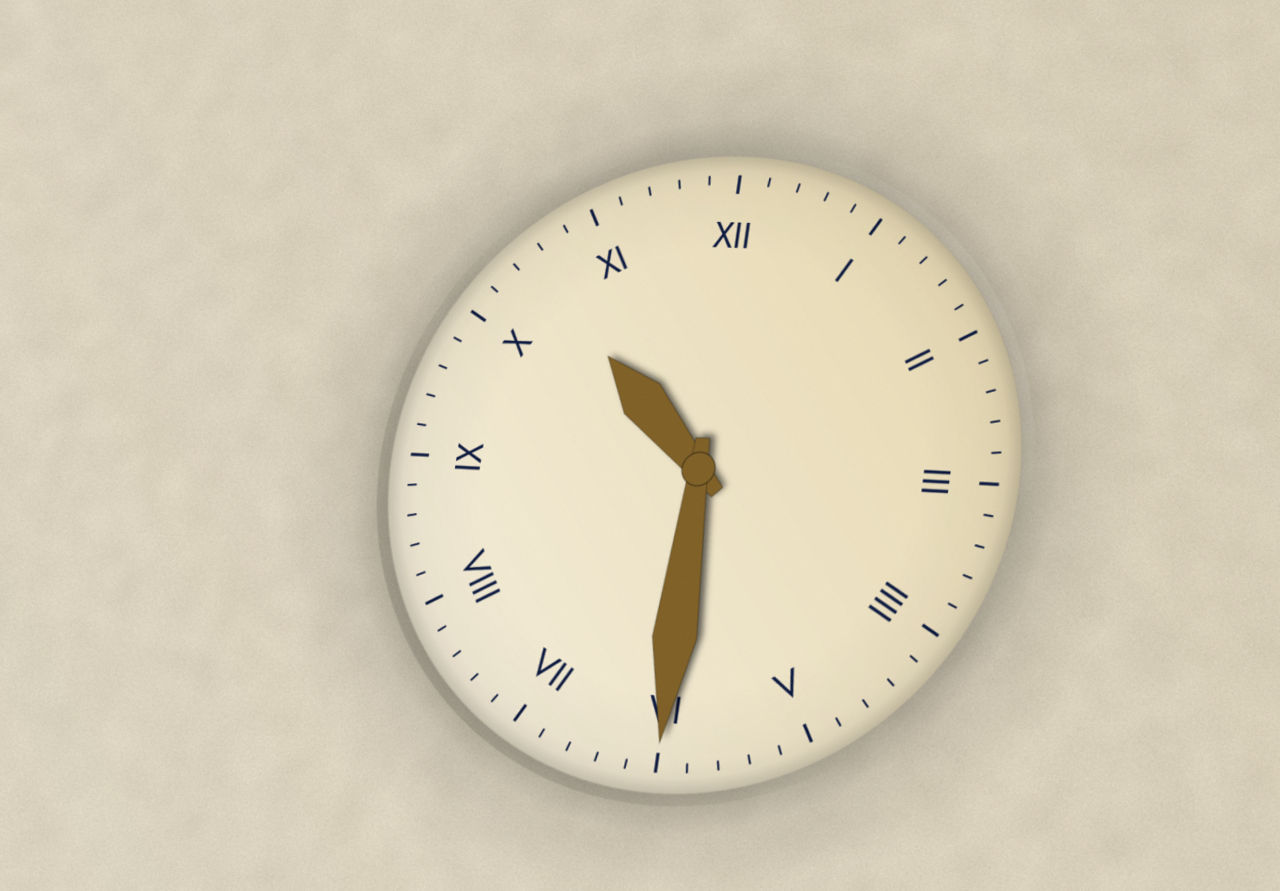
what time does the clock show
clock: 10:30
